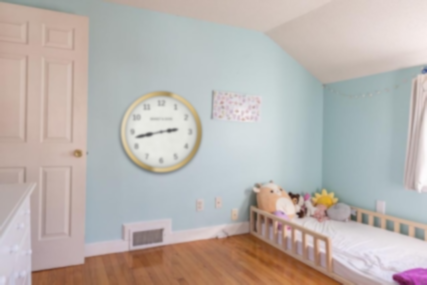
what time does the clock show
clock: 2:43
